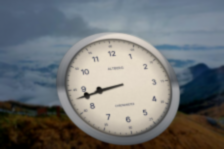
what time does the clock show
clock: 8:43
